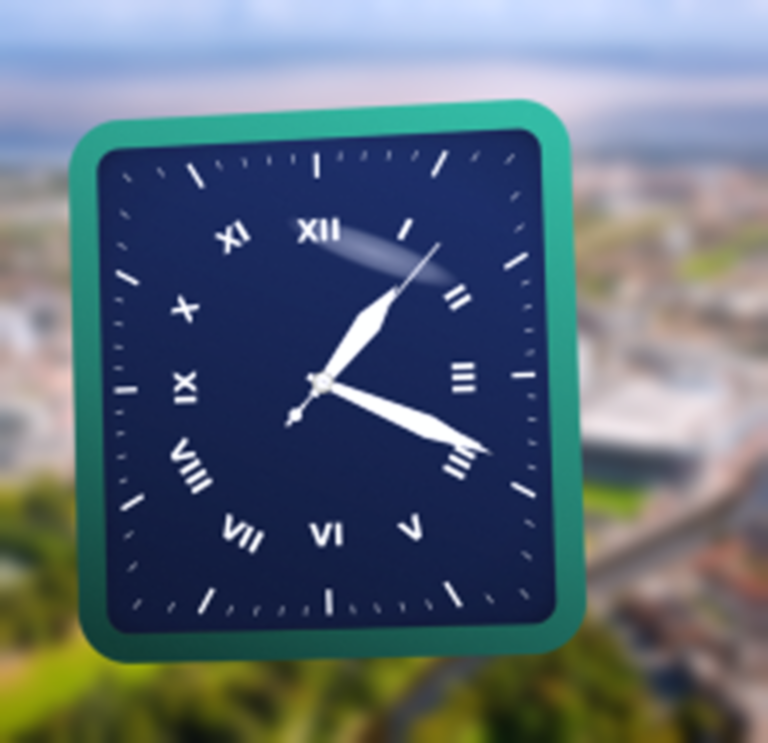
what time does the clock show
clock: 1:19:07
